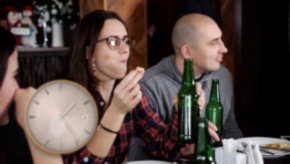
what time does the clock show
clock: 1:24
